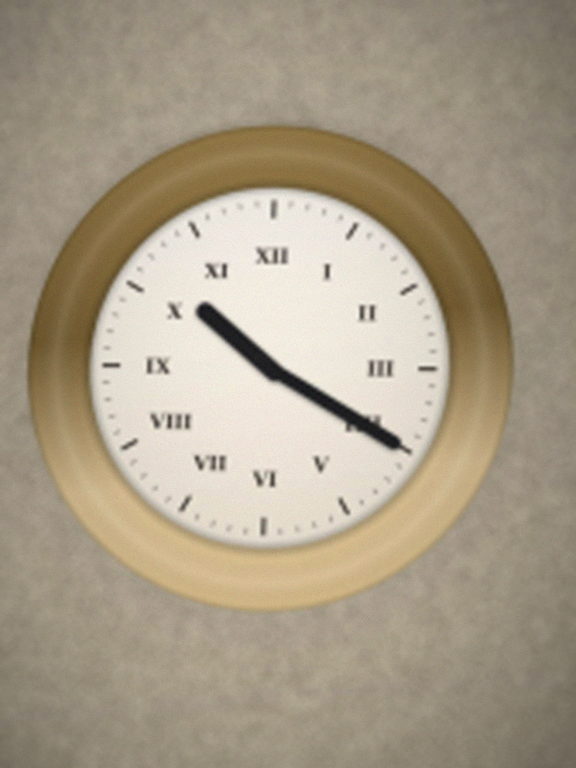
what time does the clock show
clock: 10:20
